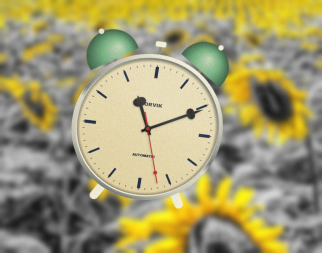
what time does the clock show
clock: 11:10:27
